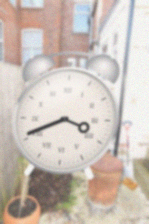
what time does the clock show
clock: 3:41
